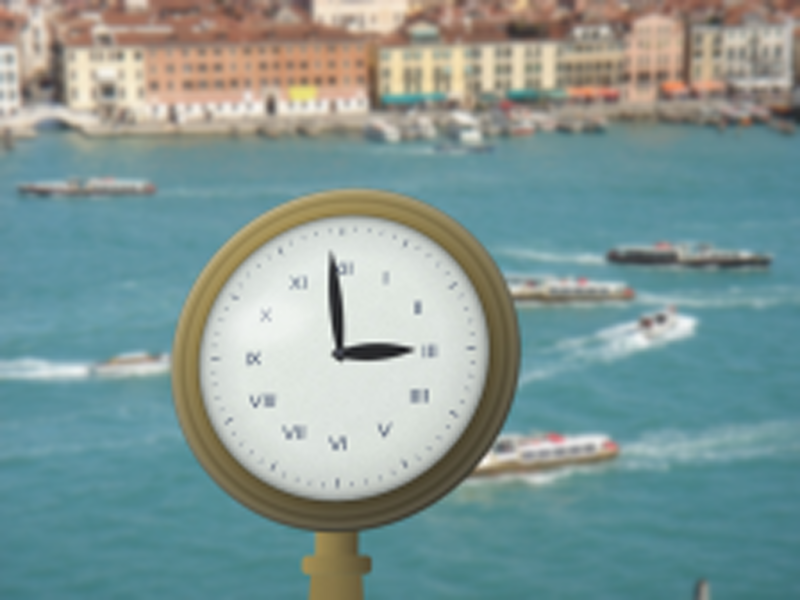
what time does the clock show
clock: 2:59
